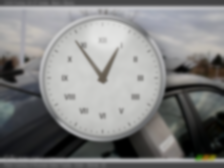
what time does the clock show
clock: 12:54
